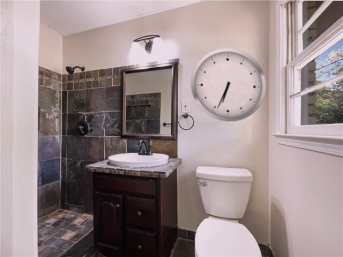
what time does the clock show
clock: 6:34
